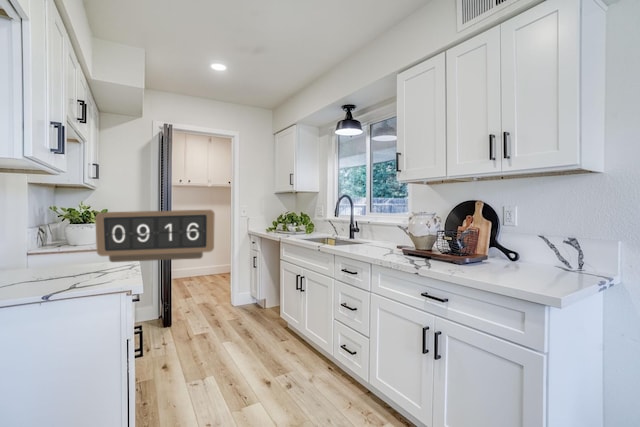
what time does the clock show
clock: 9:16
